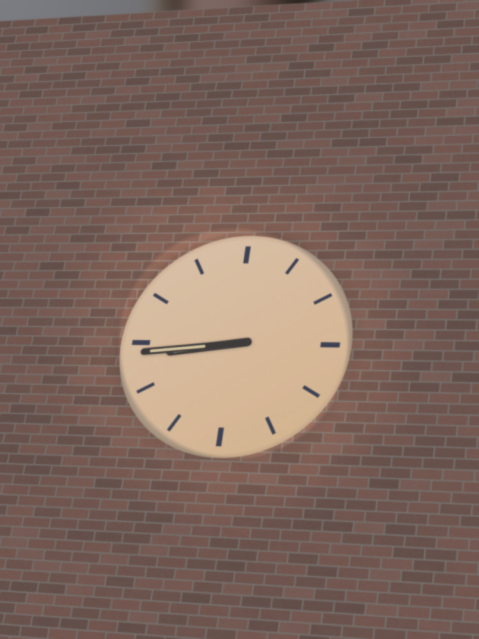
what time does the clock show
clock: 8:44
